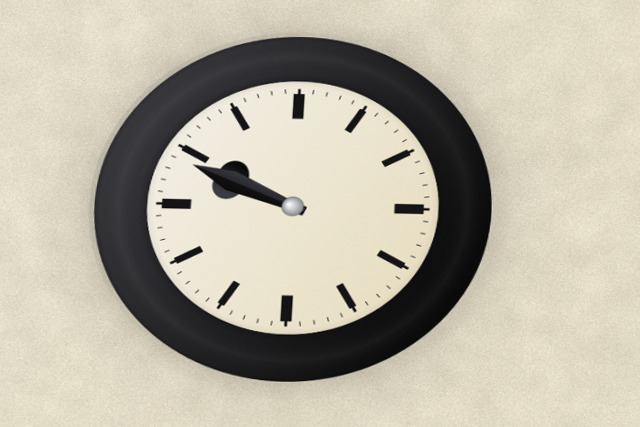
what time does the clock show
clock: 9:49
